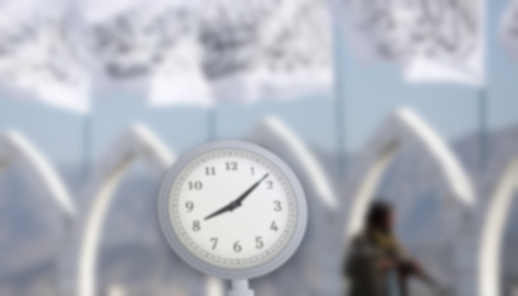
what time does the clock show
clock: 8:08
